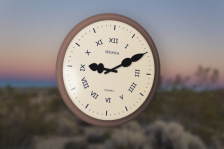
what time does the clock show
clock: 9:10
